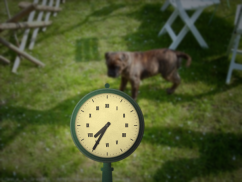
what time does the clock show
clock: 7:35
